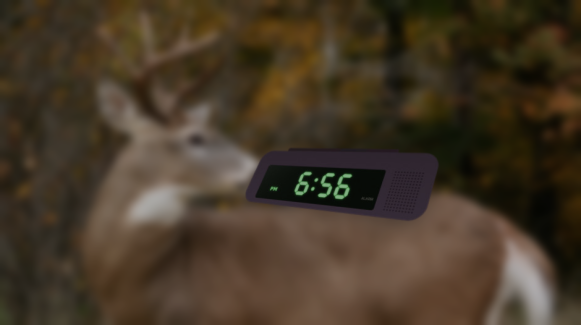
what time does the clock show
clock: 6:56
